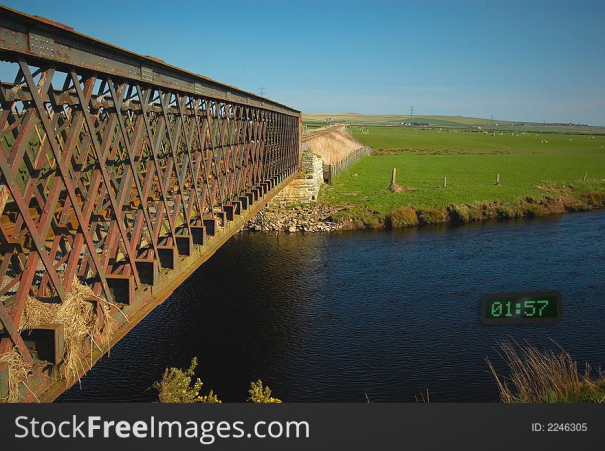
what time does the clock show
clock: 1:57
